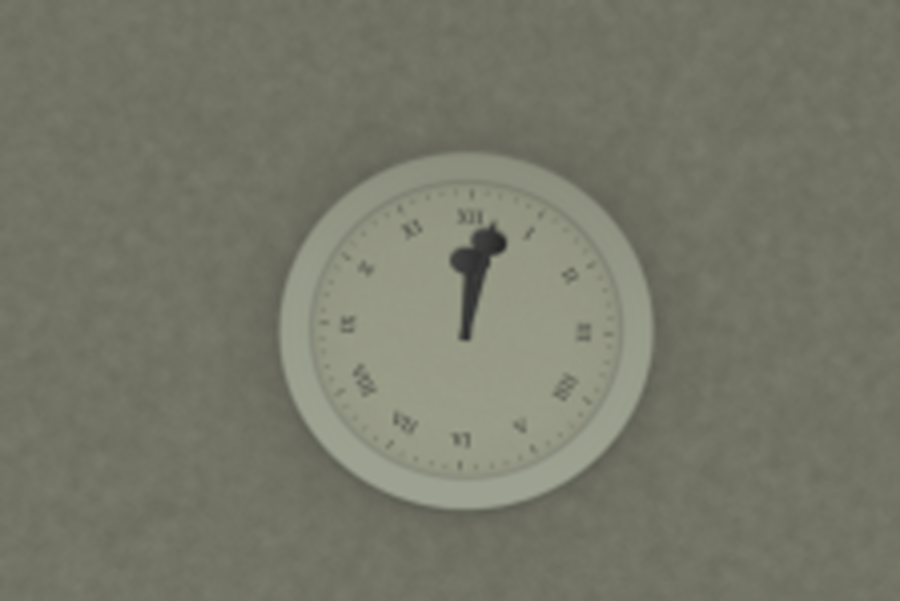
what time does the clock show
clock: 12:02
